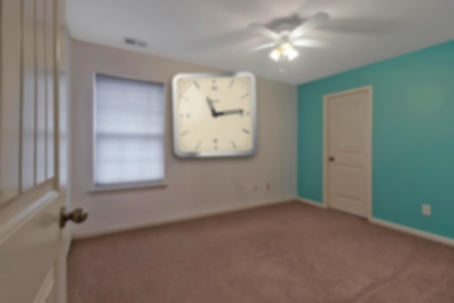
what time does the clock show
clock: 11:14
